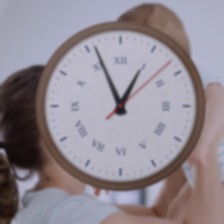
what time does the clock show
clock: 12:56:08
